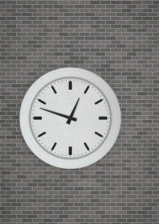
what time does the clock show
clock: 12:48
